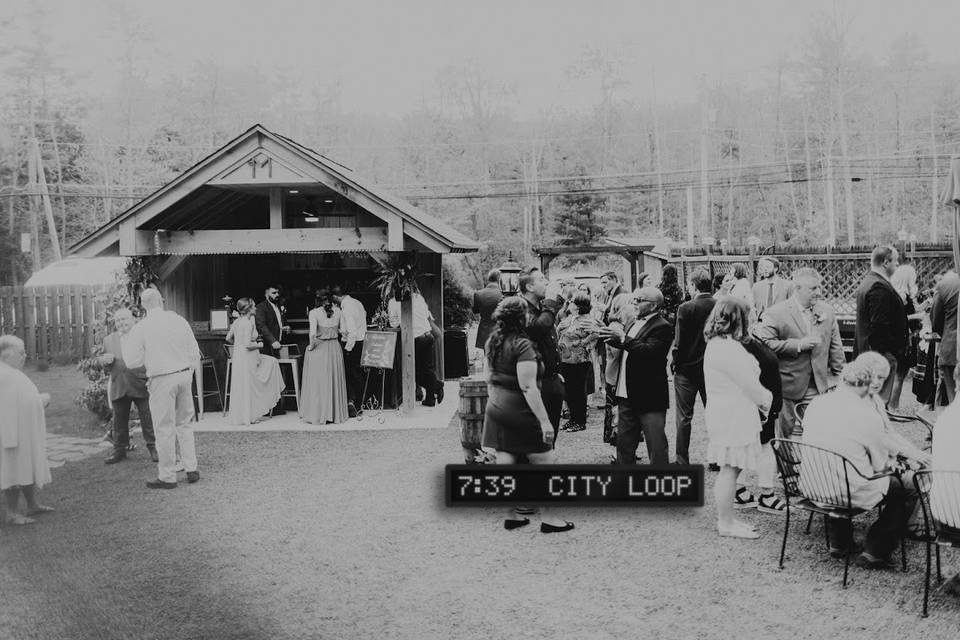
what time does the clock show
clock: 7:39
